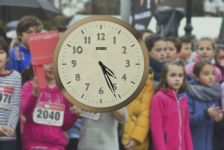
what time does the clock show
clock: 4:26
